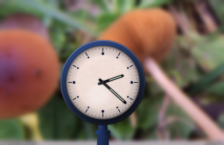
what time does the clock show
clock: 2:22
